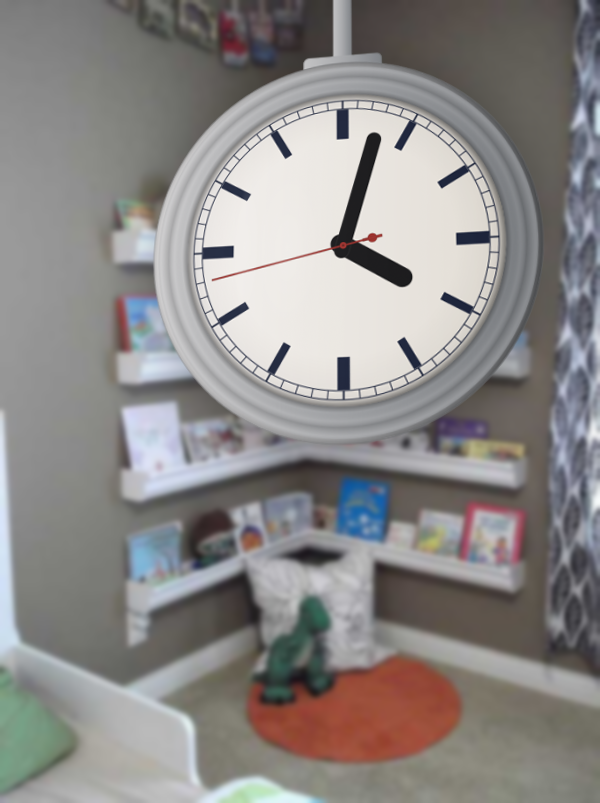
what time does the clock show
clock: 4:02:43
